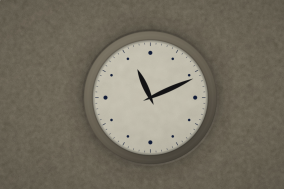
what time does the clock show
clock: 11:11
